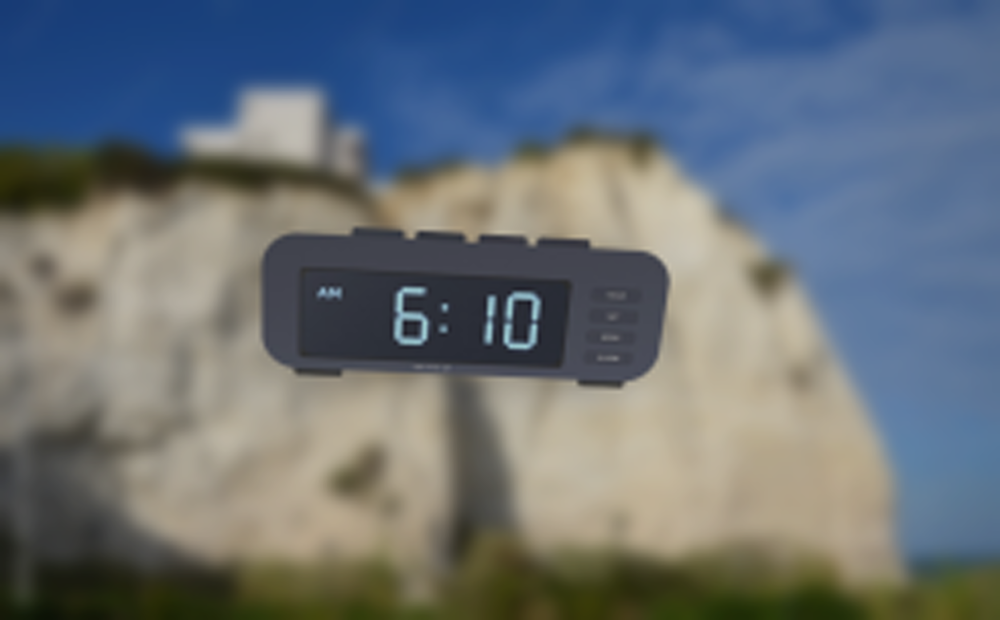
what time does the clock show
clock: 6:10
